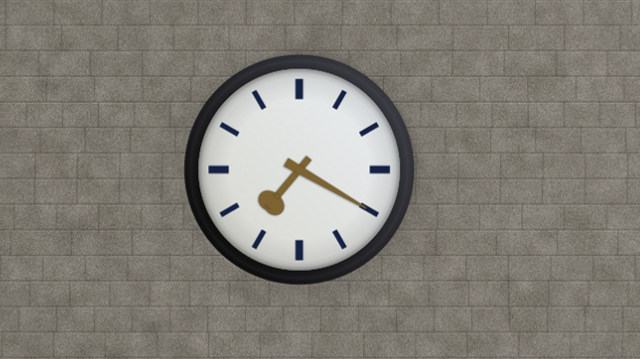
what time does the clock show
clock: 7:20
